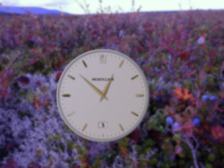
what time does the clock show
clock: 12:52
